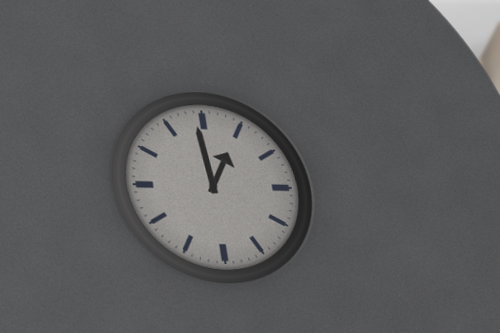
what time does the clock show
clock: 12:59
